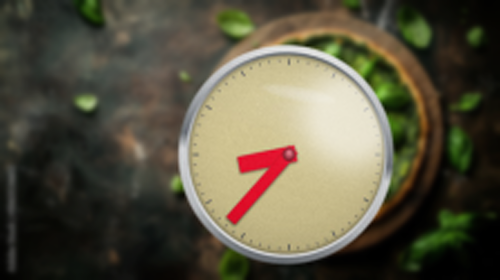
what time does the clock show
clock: 8:37
